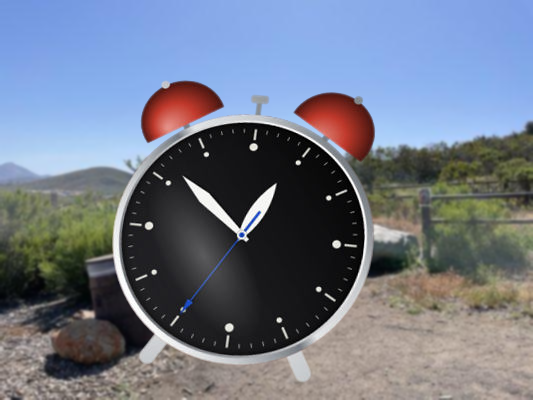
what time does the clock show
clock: 12:51:35
